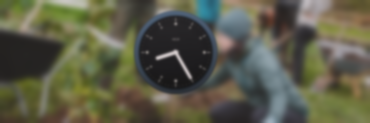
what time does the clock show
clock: 8:25
